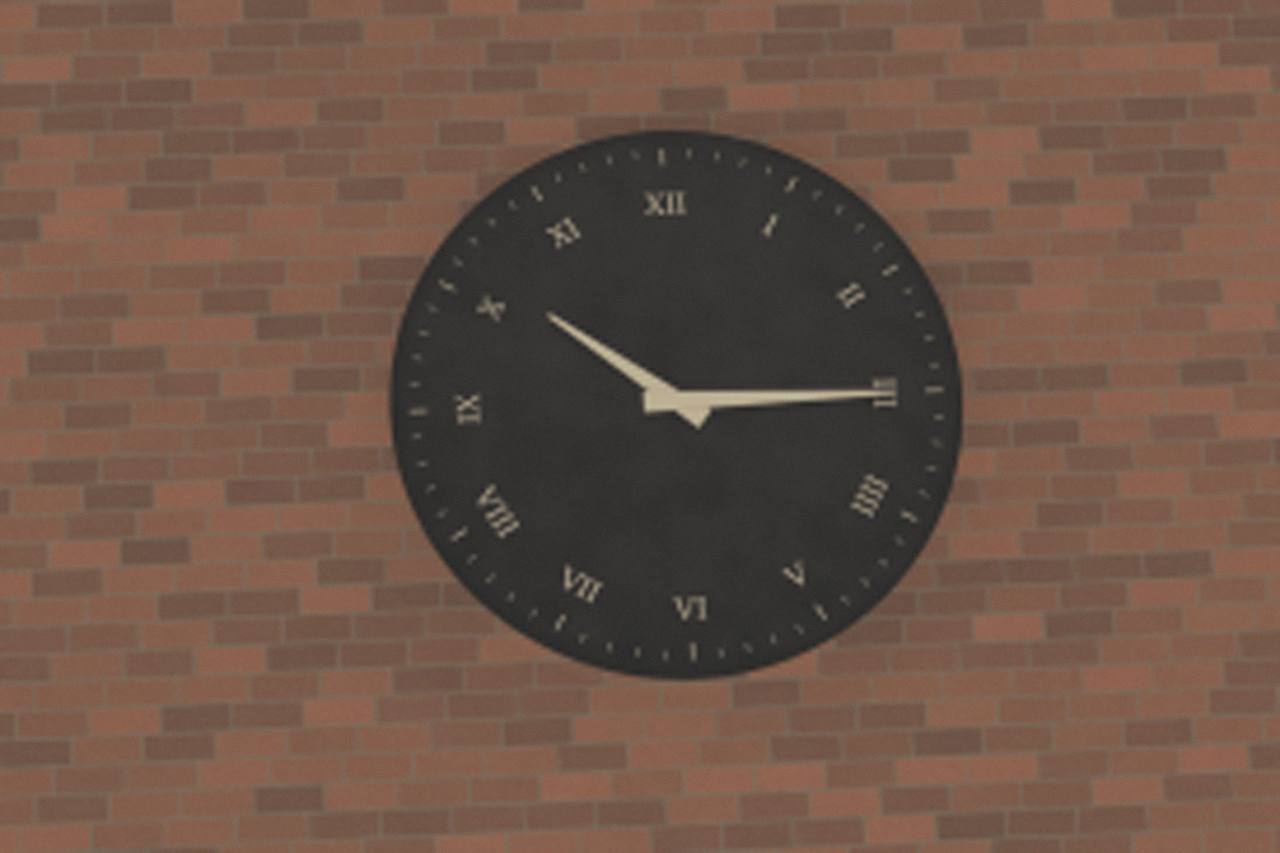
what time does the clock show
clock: 10:15
